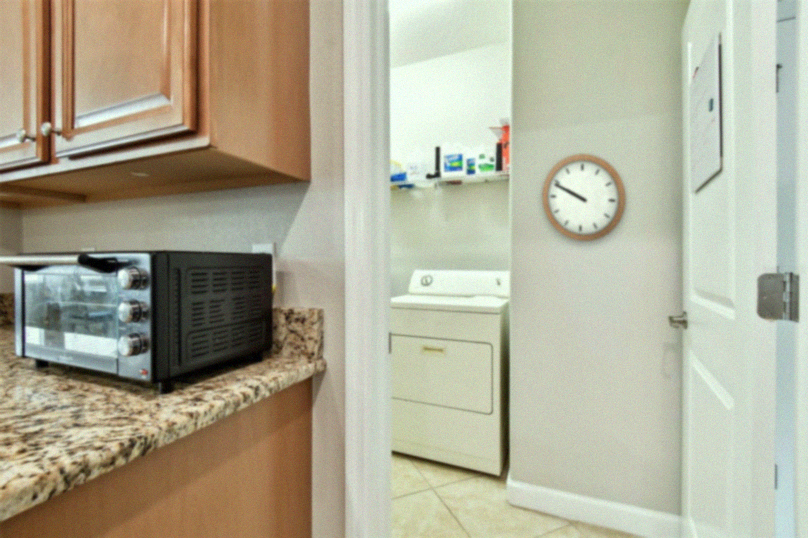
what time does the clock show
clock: 9:49
